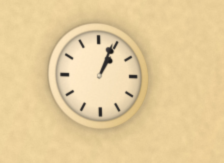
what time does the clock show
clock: 1:04
